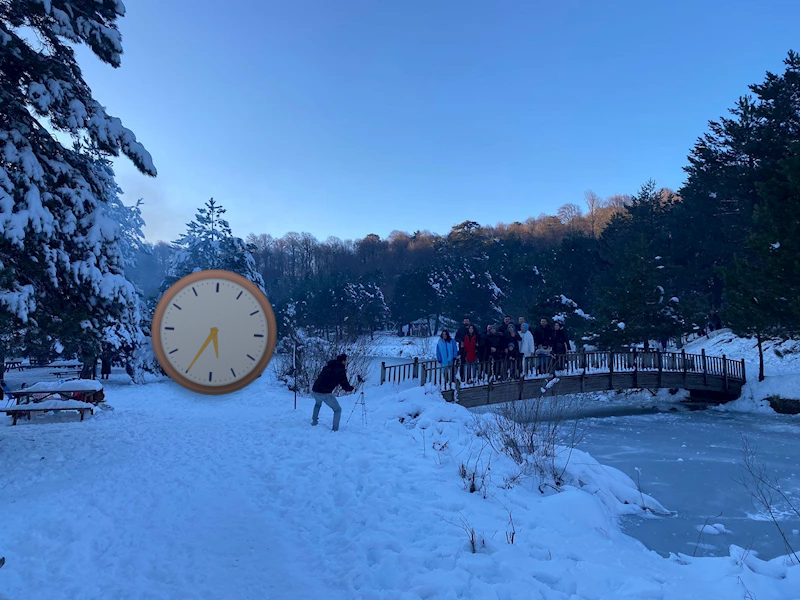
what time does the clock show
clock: 5:35
